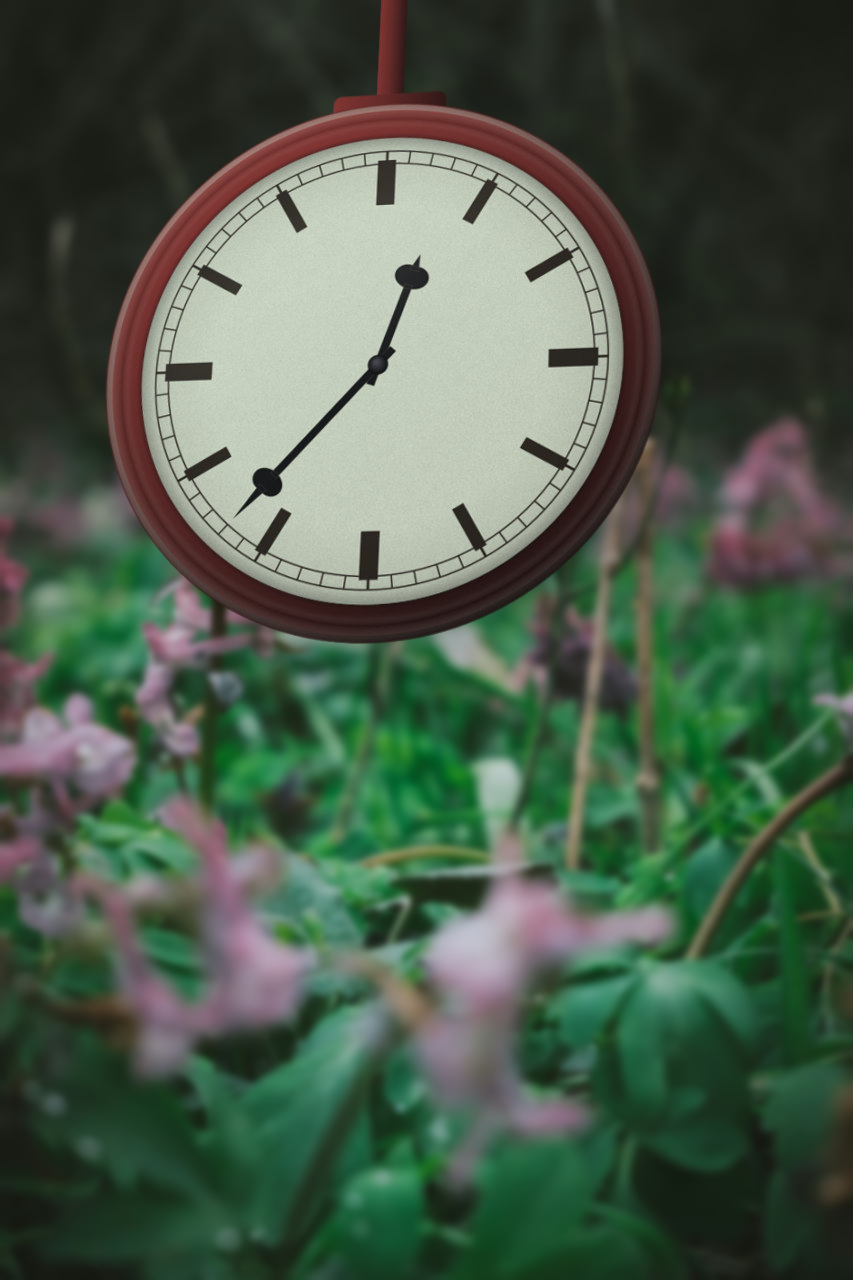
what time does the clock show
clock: 12:37
